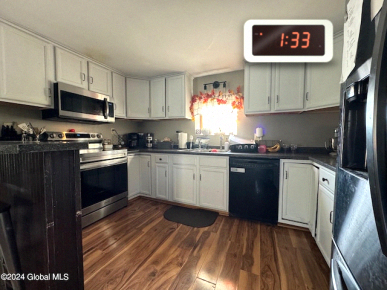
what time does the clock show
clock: 1:33
